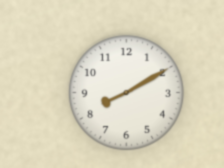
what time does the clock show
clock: 8:10
